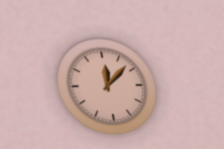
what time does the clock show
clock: 12:08
